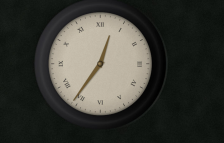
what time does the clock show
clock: 12:36
